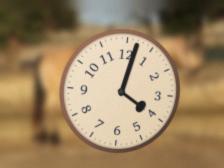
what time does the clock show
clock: 4:02
